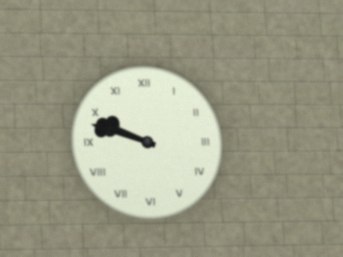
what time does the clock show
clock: 9:48
